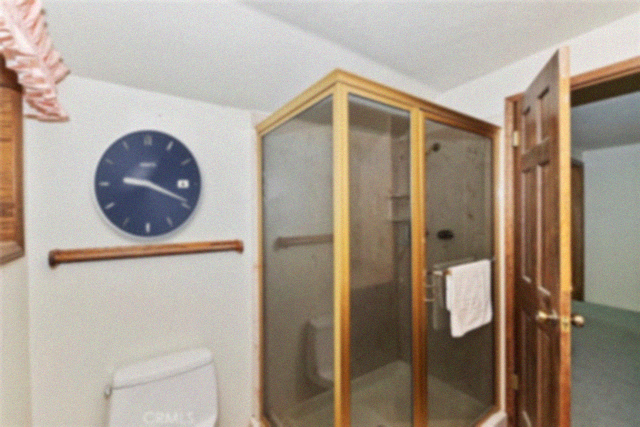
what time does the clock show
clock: 9:19
